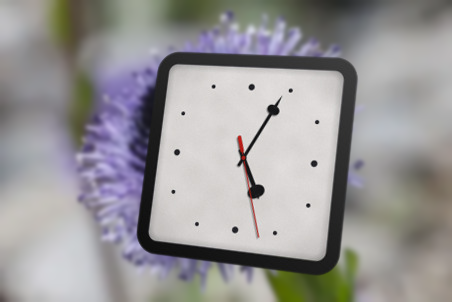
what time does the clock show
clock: 5:04:27
